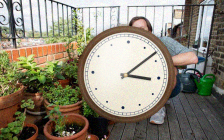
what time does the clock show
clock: 3:08
